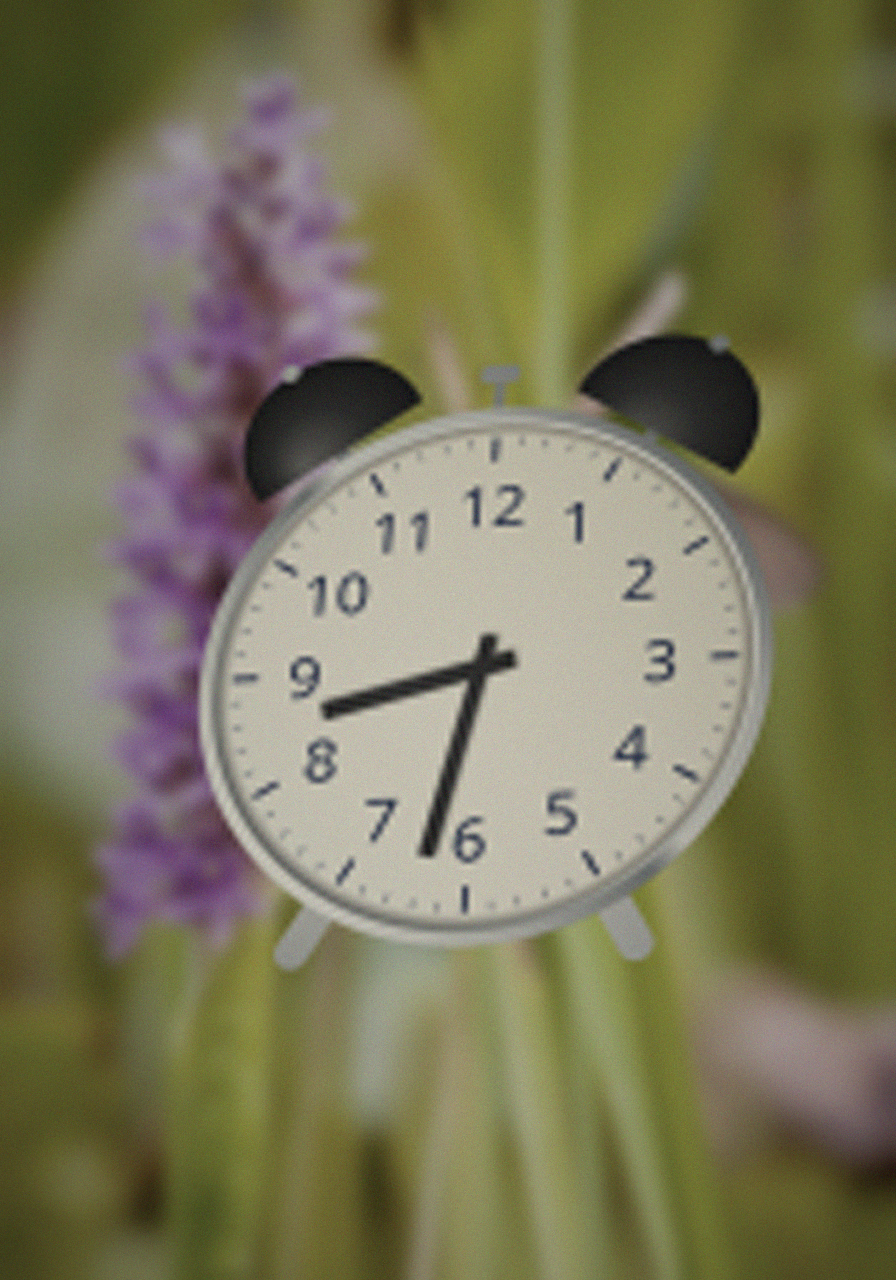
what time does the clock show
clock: 8:32
